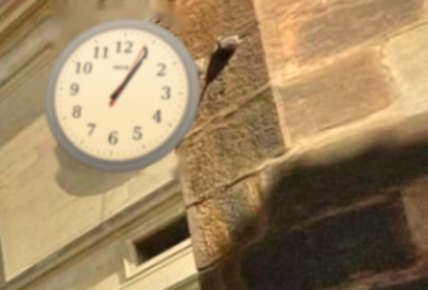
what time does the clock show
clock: 1:05:04
